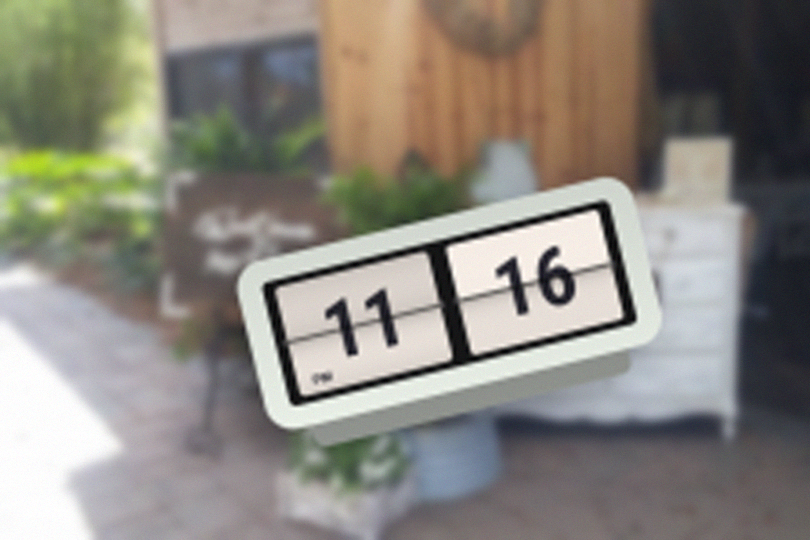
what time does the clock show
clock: 11:16
